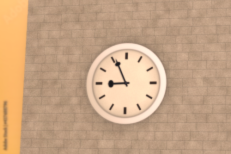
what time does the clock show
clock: 8:56
